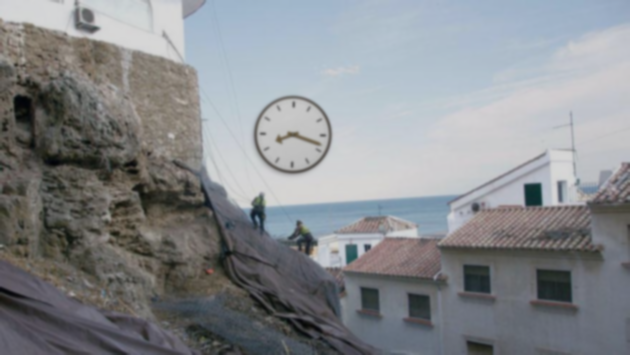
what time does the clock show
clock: 8:18
